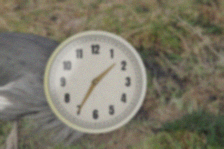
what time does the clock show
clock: 1:35
